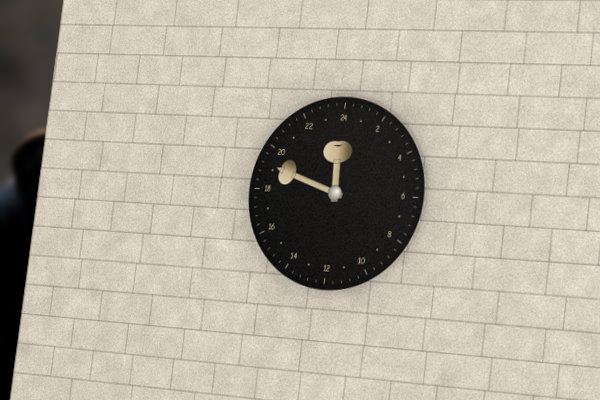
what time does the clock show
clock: 23:48
